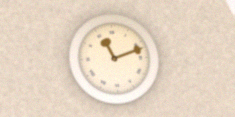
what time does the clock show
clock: 11:12
